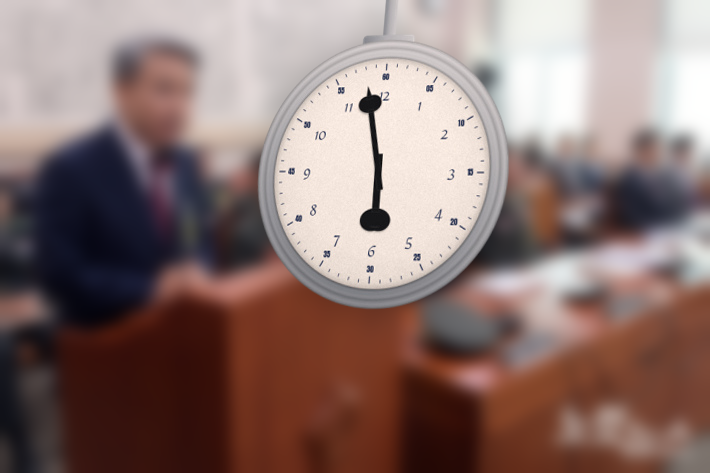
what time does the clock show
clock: 5:58
